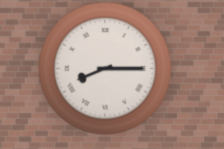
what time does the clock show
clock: 8:15
